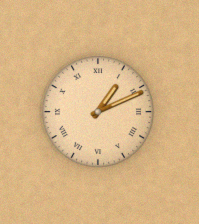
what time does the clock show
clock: 1:11
